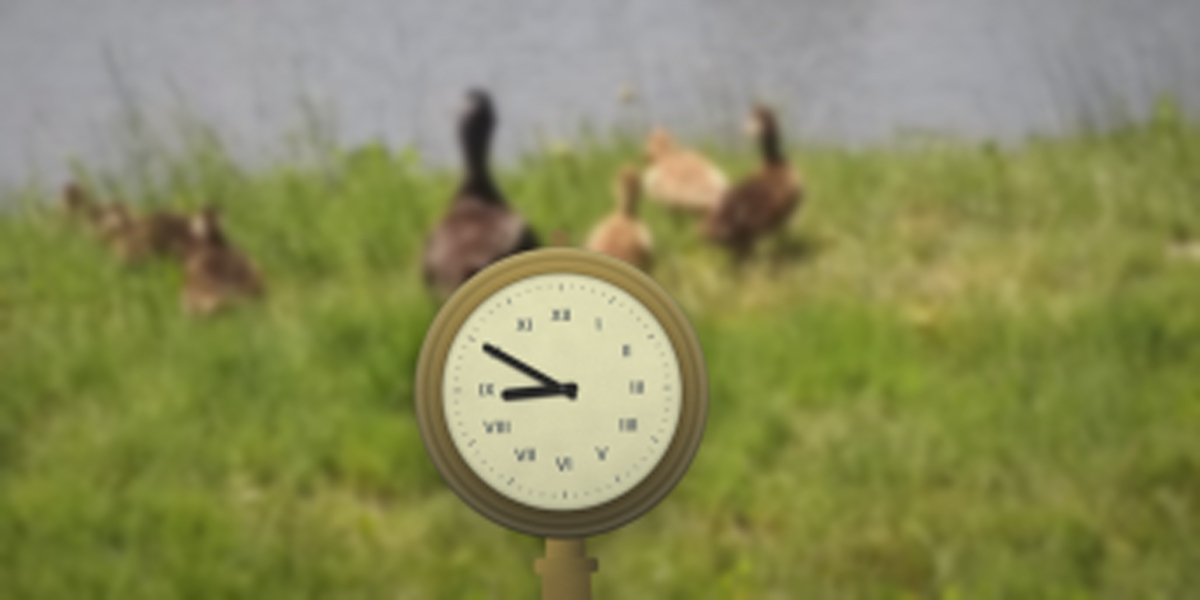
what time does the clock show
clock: 8:50
